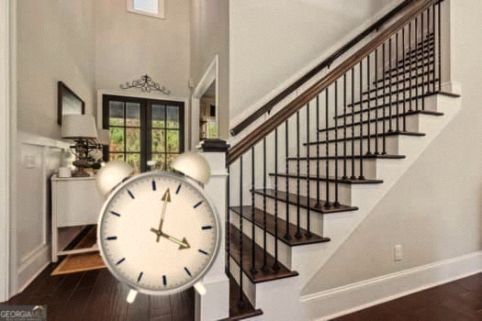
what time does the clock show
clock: 4:03
